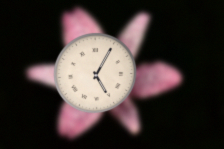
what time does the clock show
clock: 5:05
